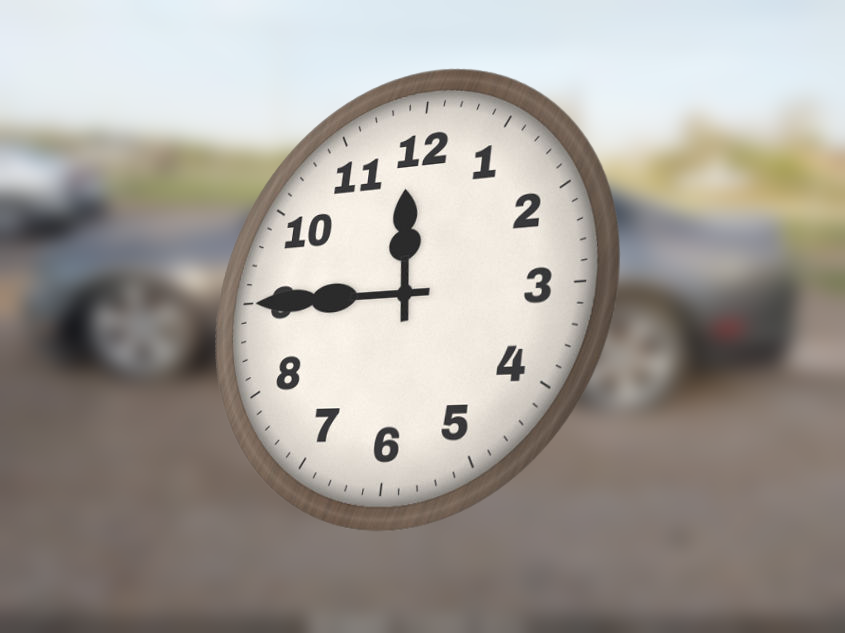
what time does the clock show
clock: 11:45
